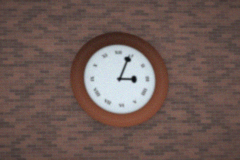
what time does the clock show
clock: 3:04
